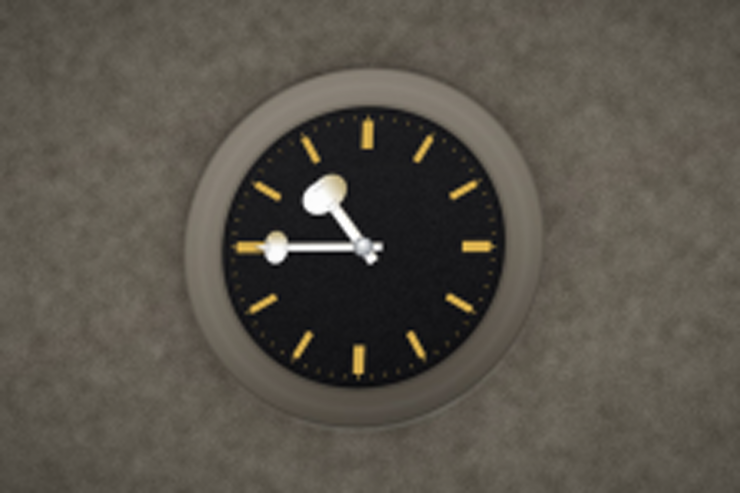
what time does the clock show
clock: 10:45
